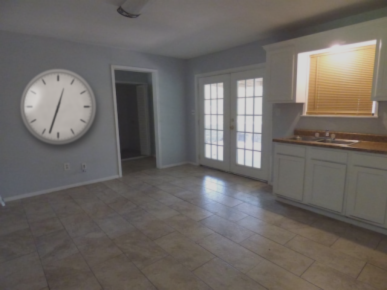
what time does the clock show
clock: 12:33
